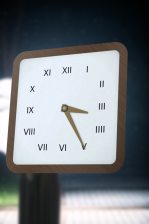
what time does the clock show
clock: 3:25
